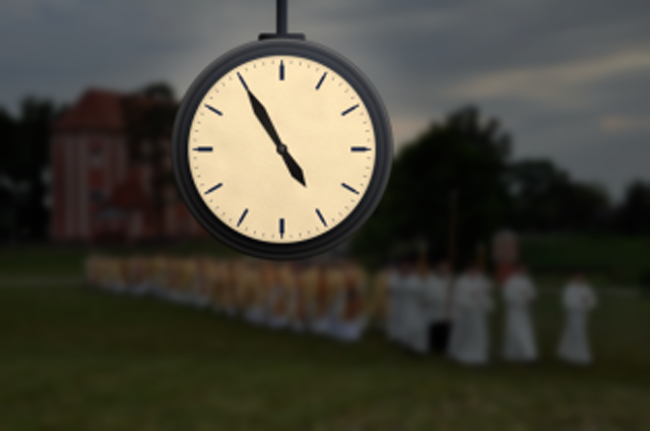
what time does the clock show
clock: 4:55
